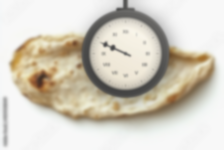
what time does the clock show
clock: 9:49
